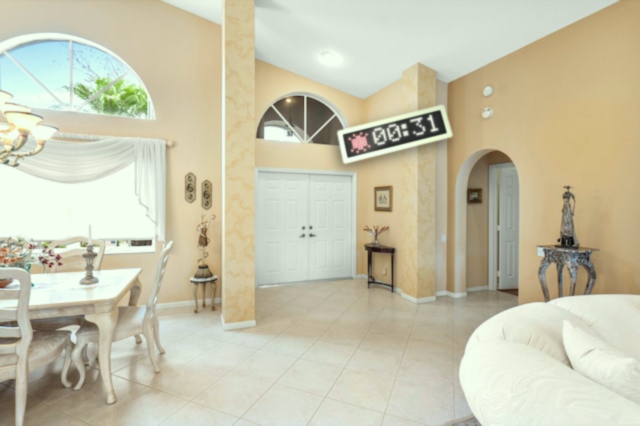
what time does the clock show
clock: 0:31
